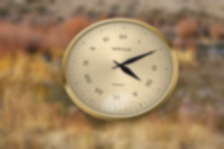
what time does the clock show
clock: 4:10
